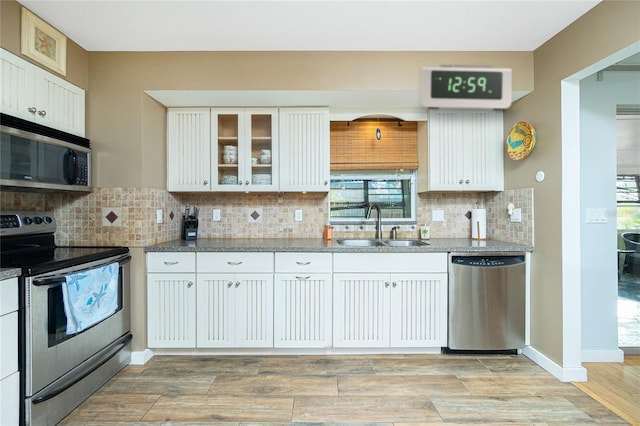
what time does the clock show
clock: 12:59
